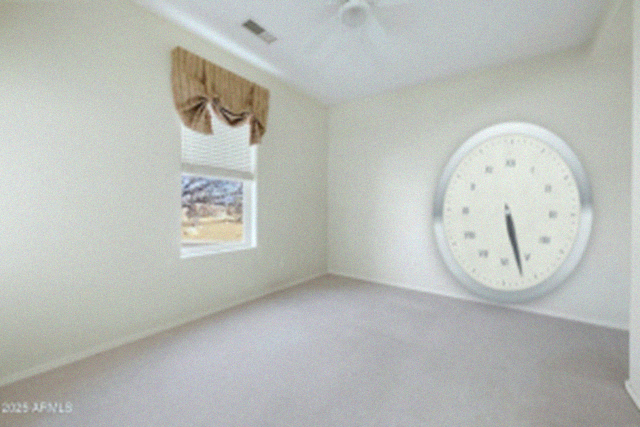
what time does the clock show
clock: 5:27
